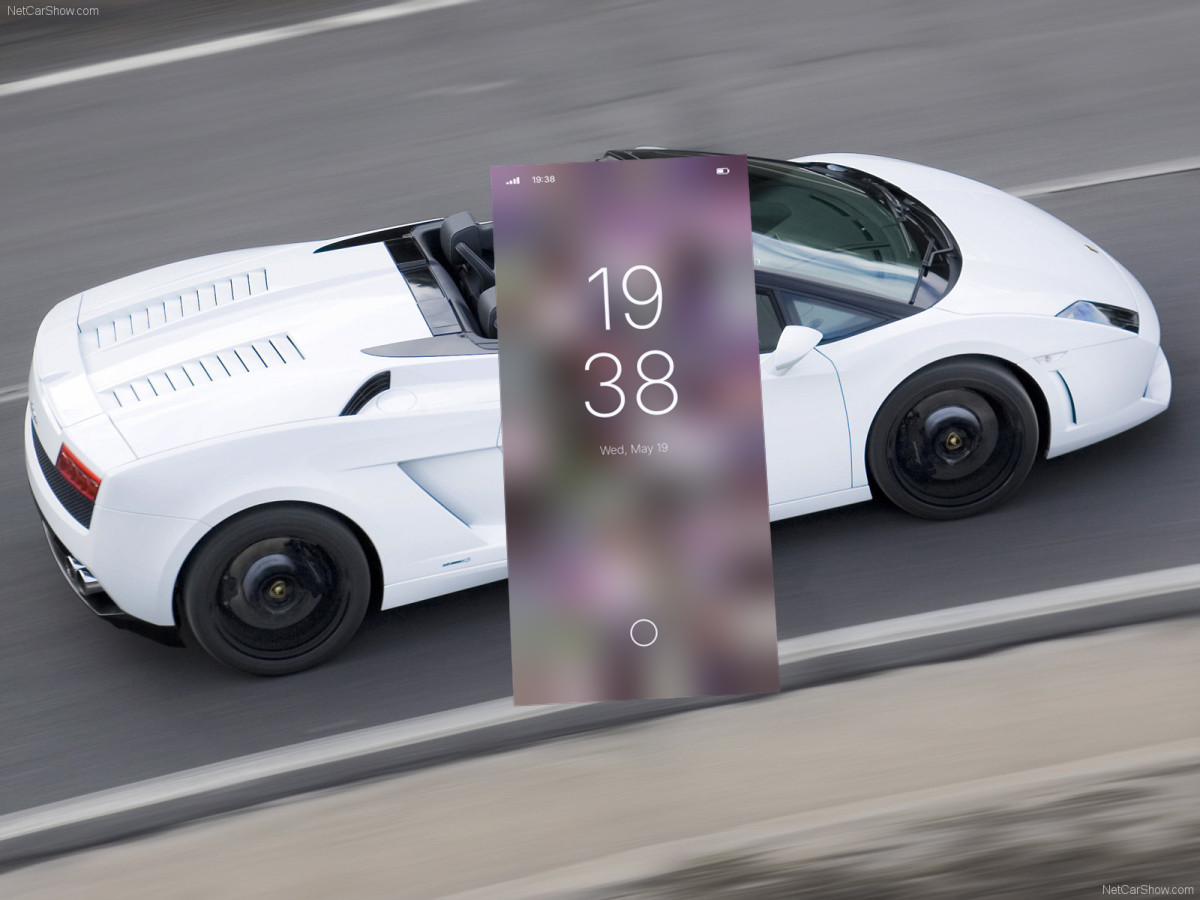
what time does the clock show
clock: 19:38
